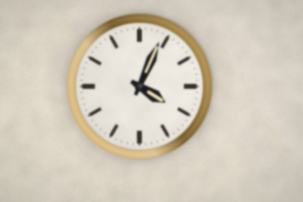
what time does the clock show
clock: 4:04
